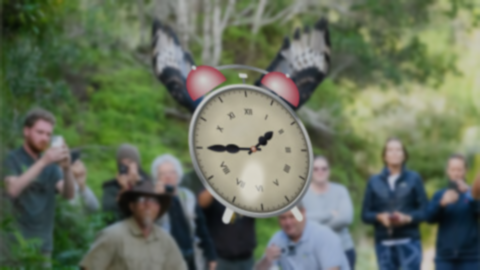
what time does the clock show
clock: 1:45
